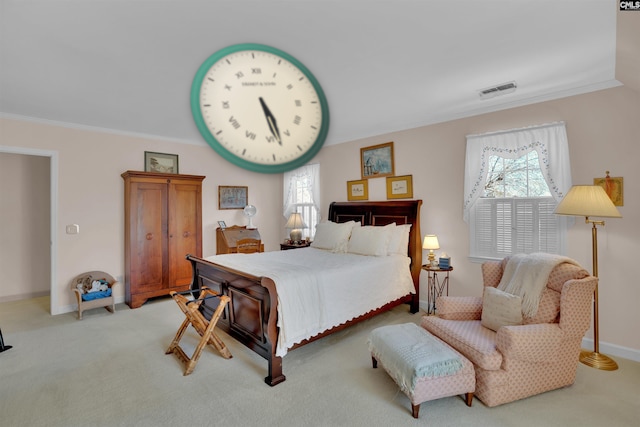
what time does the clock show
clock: 5:28
